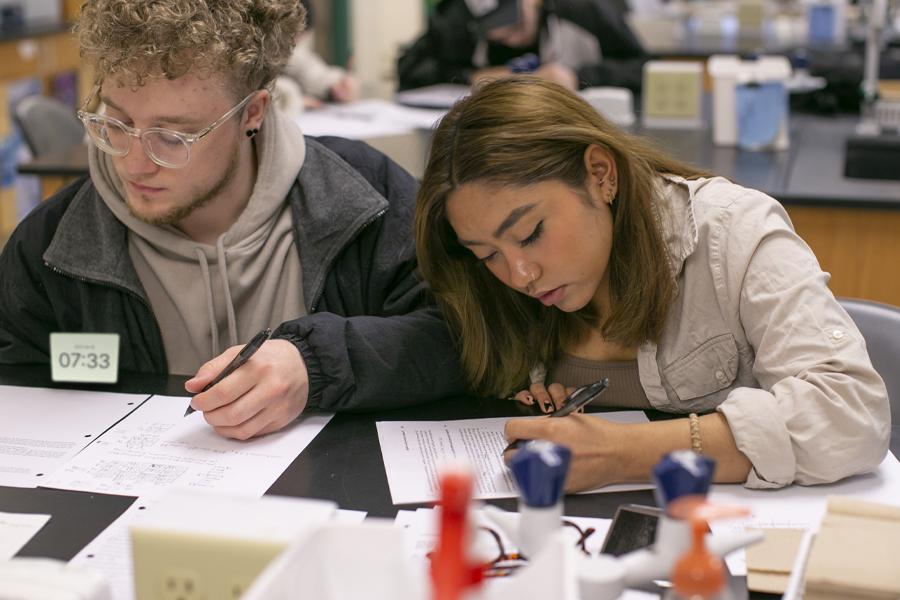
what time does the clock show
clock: 7:33
